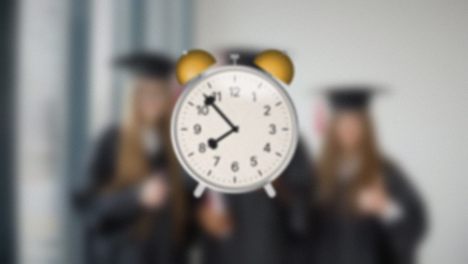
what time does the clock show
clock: 7:53
